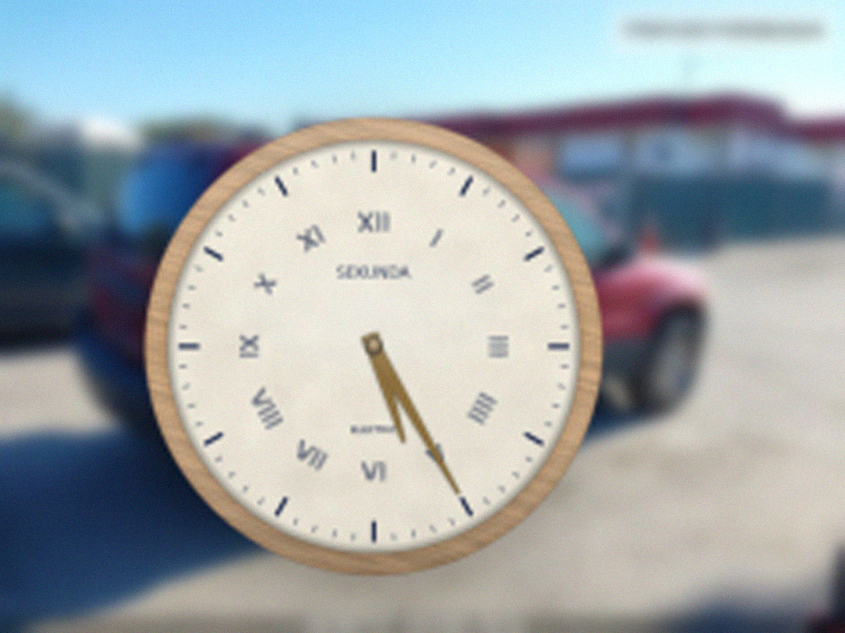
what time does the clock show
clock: 5:25
